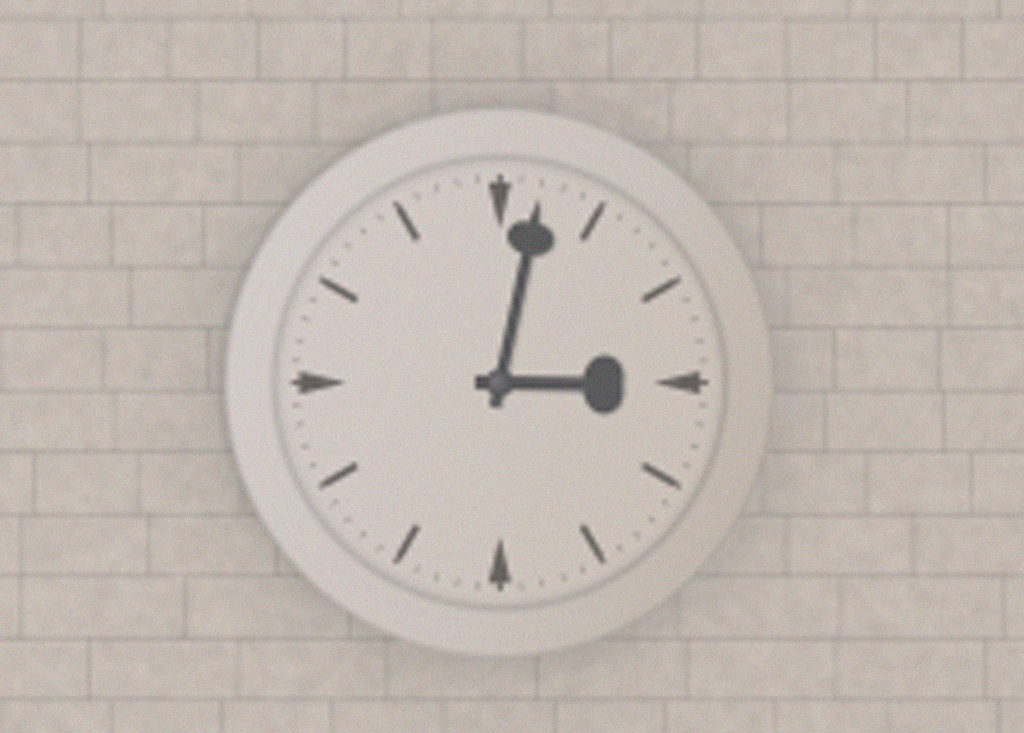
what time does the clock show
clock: 3:02
